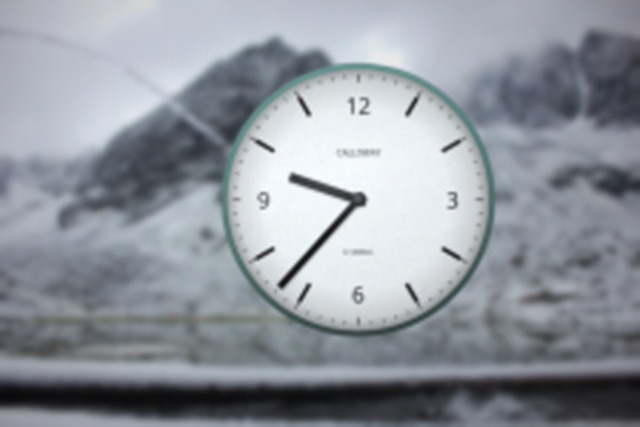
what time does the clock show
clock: 9:37
